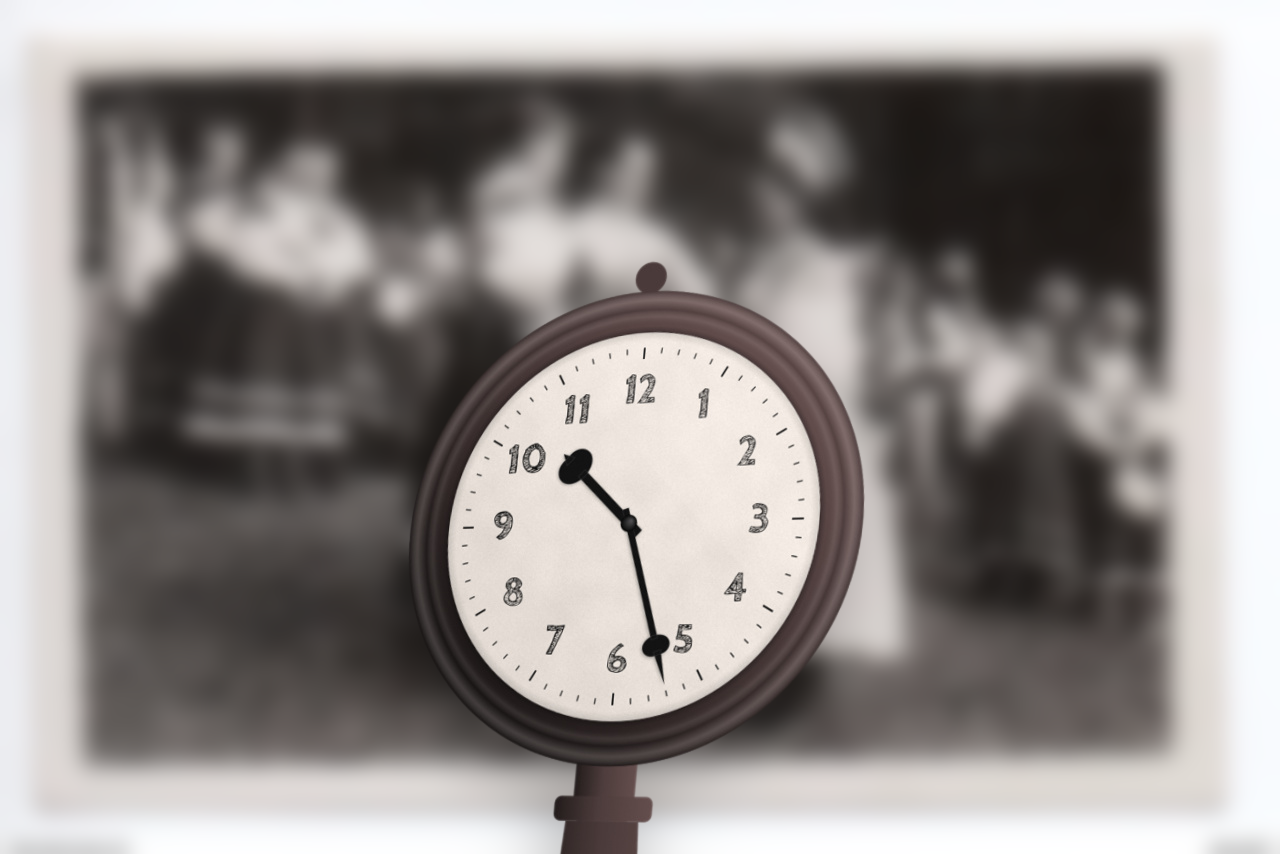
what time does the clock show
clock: 10:27
